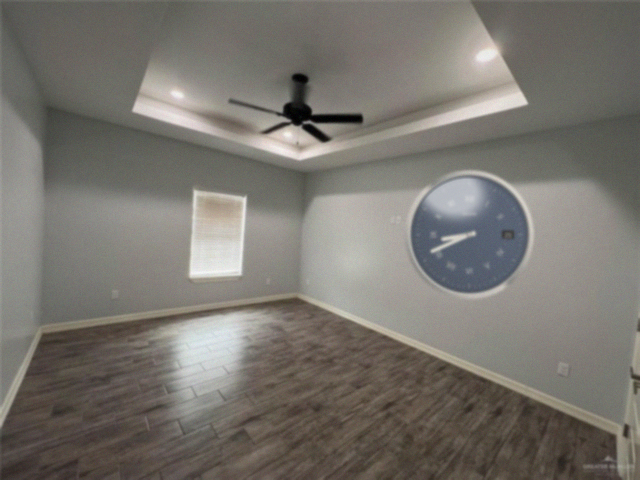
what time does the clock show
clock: 8:41
